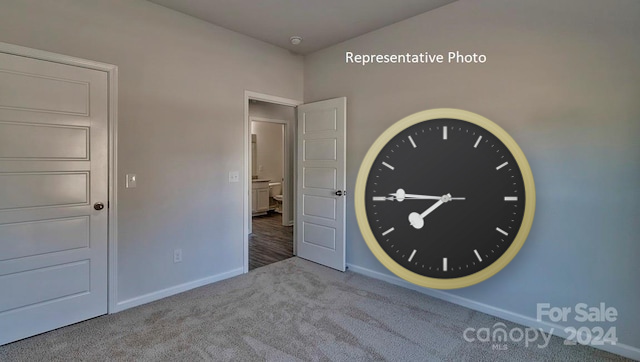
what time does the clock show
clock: 7:45:45
